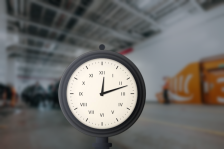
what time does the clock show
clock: 12:12
